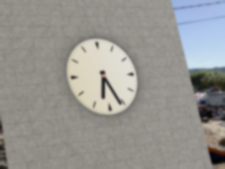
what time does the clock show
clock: 6:26
